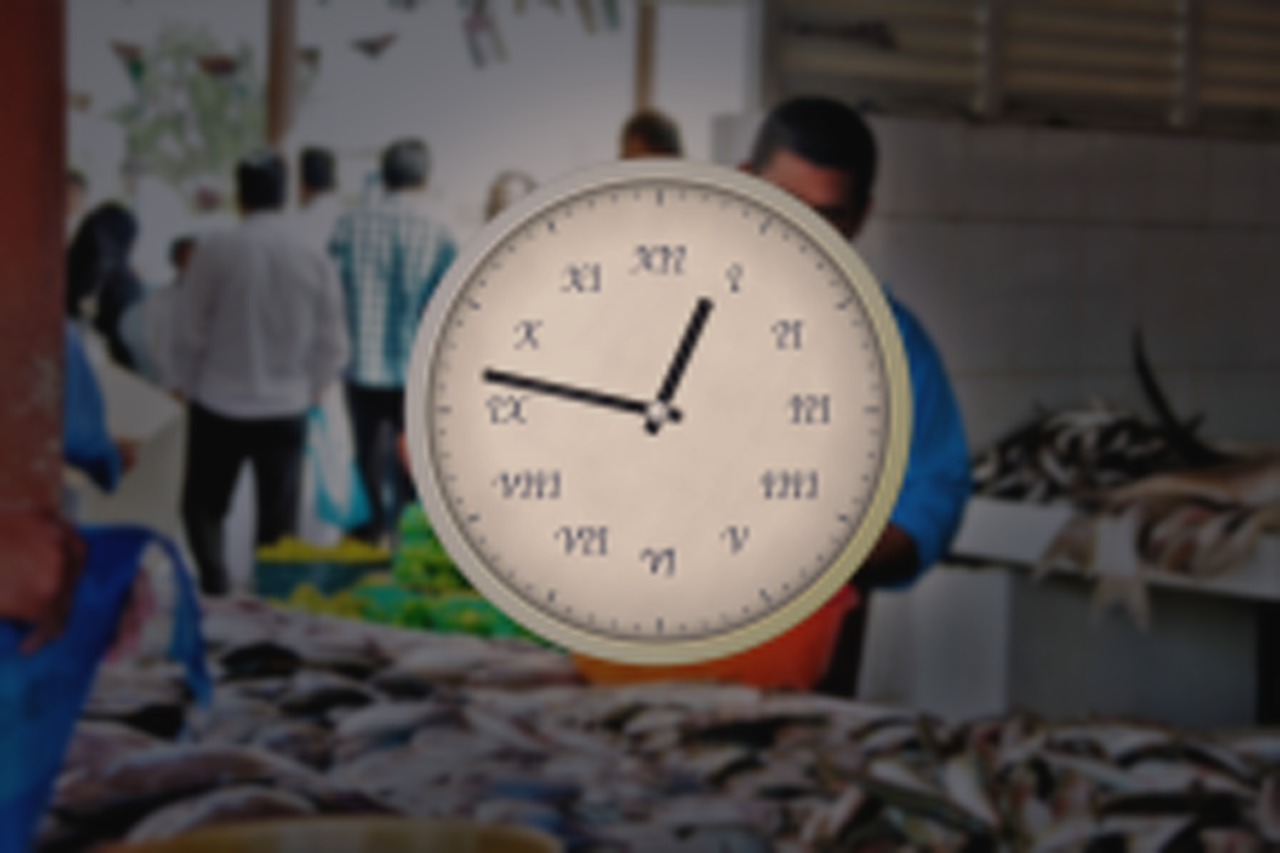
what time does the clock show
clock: 12:47
